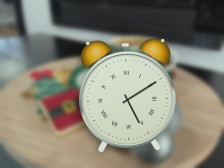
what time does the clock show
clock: 5:10
